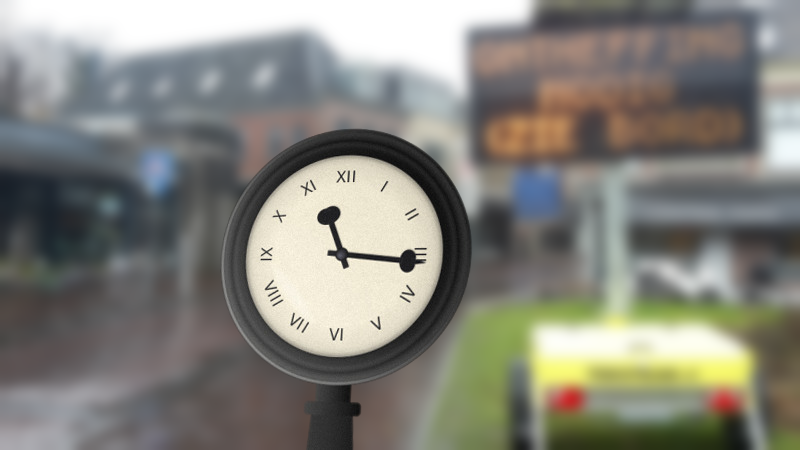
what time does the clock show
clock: 11:16
